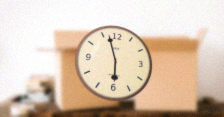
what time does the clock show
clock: 5:57
